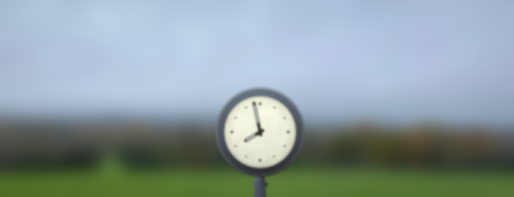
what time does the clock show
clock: 7:58
